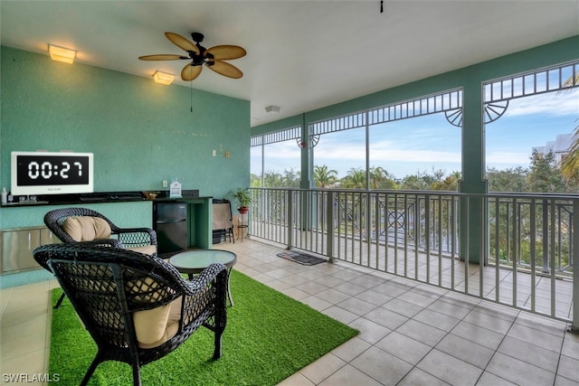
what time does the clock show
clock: 0:27
